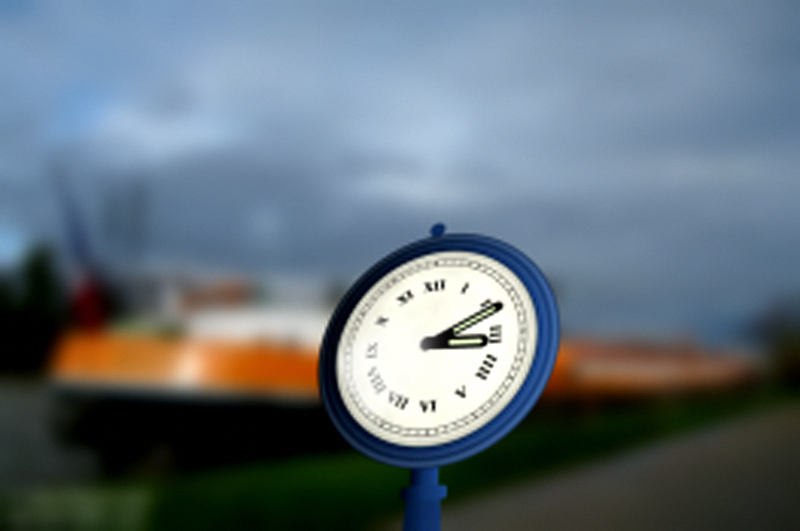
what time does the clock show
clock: 3:11
